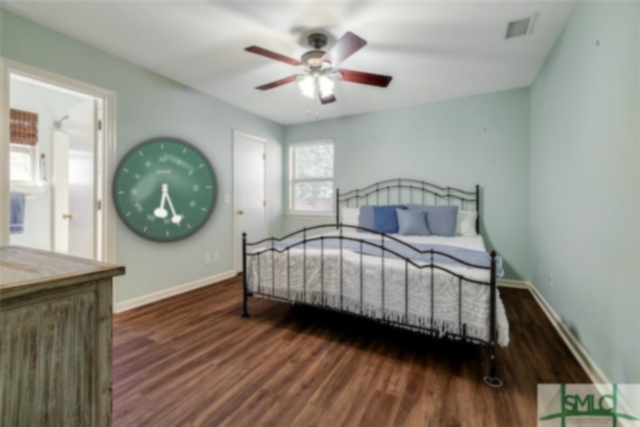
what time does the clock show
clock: 6:27
